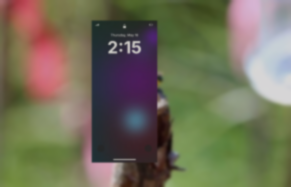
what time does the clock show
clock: 2:15
